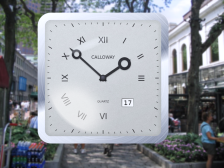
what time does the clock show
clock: 1:52
